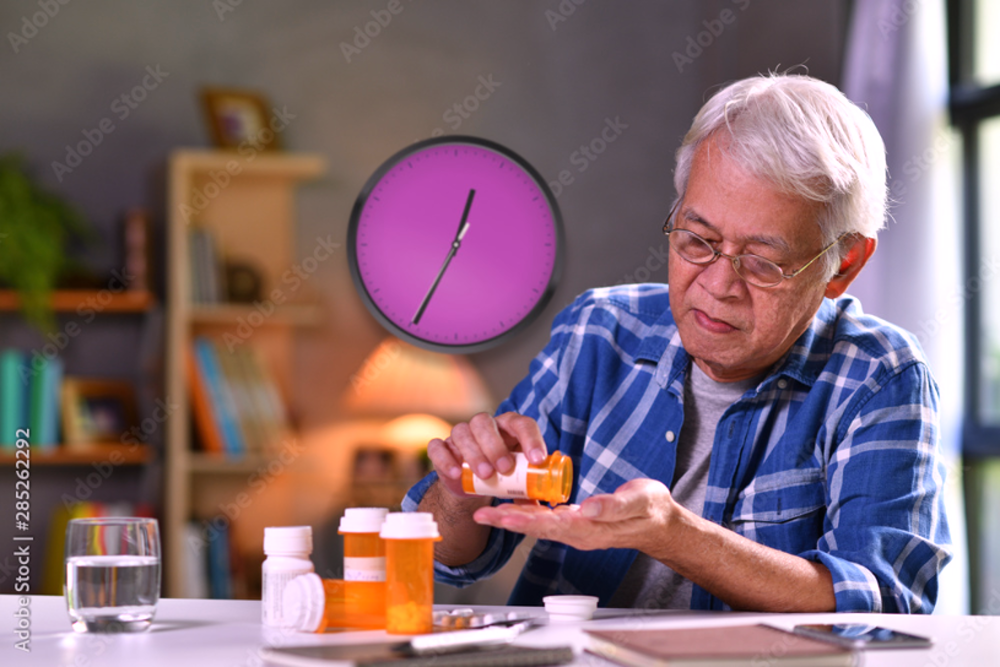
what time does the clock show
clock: 12:34:35
